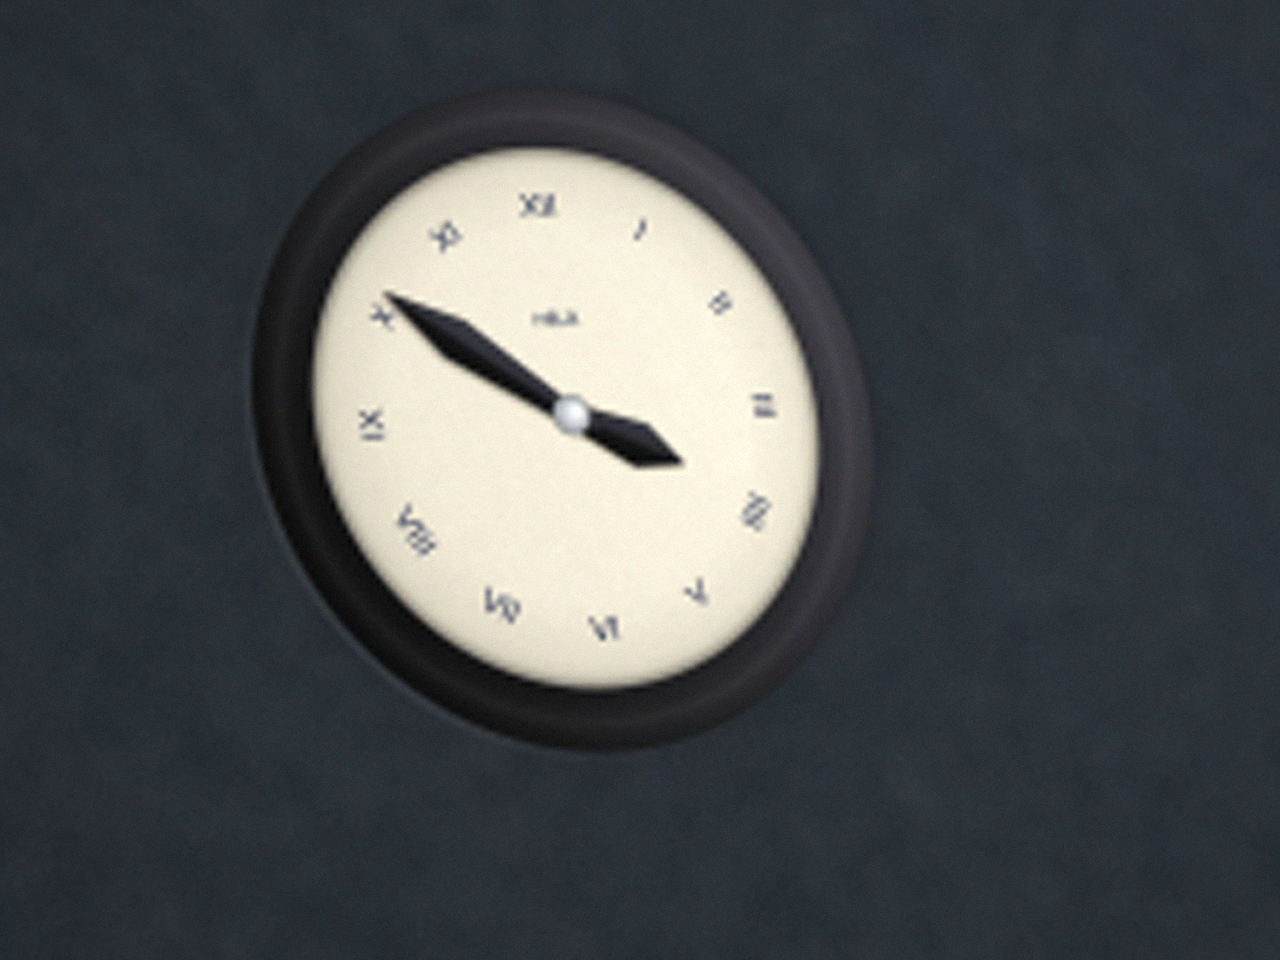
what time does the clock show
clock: 3:51
